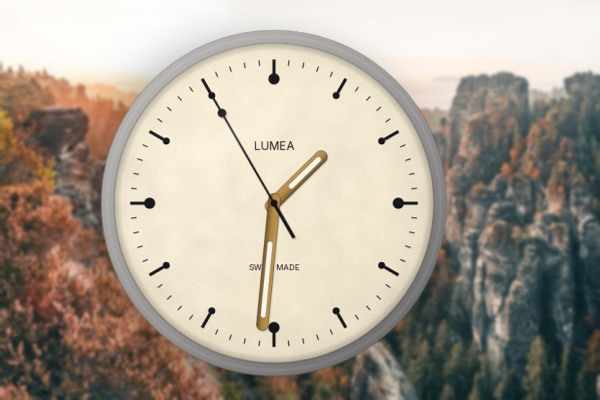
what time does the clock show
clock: 1:30:55
